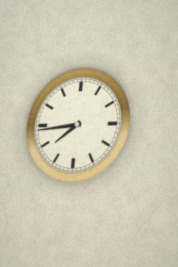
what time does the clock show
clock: 7:44
